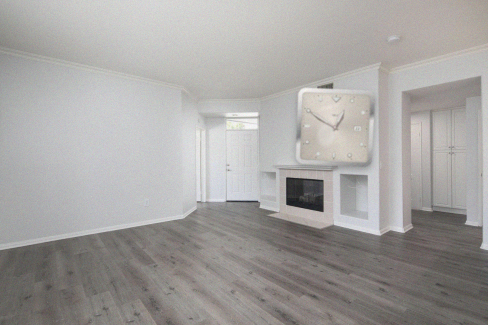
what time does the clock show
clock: 12:50
